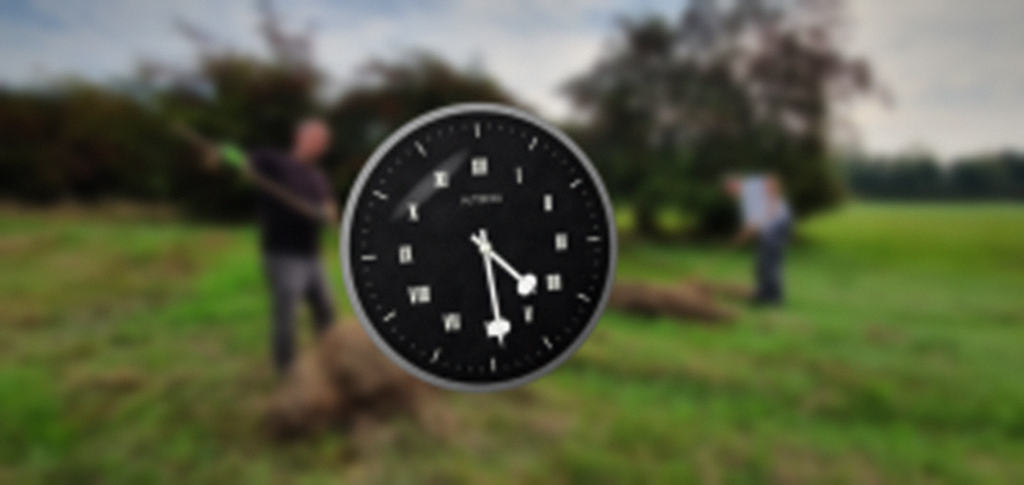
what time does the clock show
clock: 4:29
